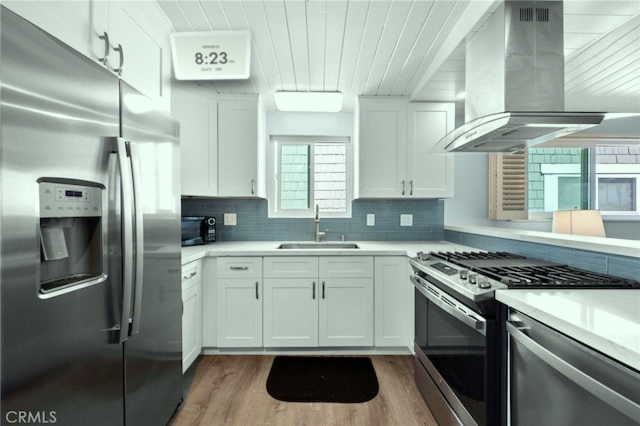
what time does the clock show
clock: 8:23
